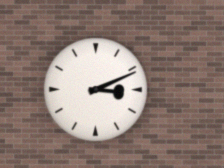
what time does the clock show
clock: 3:11
